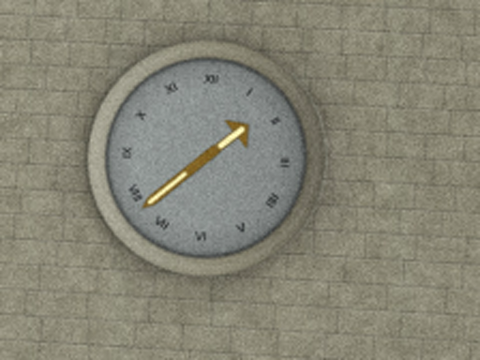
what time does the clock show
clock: 1:38
